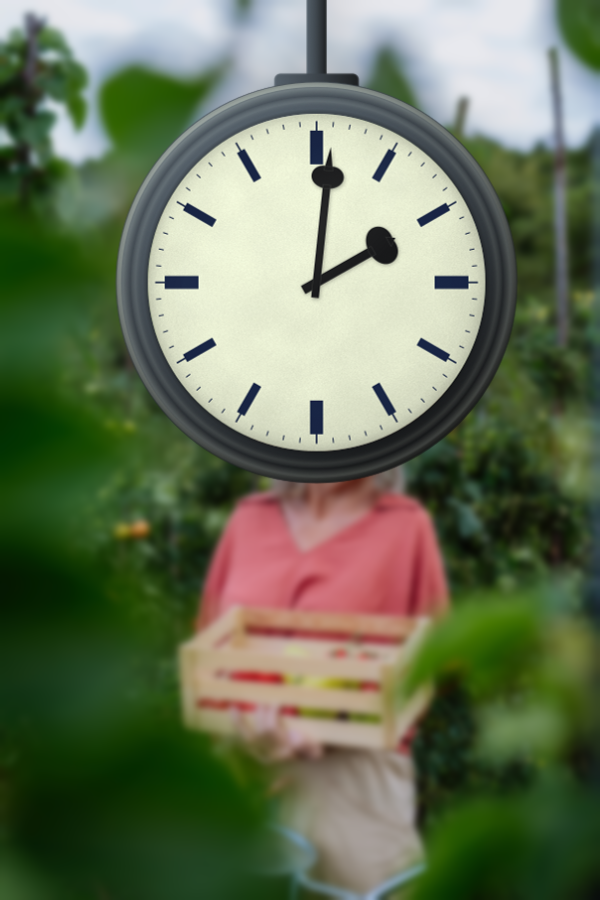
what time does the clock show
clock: 2:01
